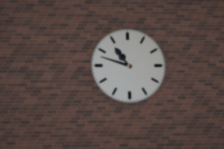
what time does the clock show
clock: 10:48
